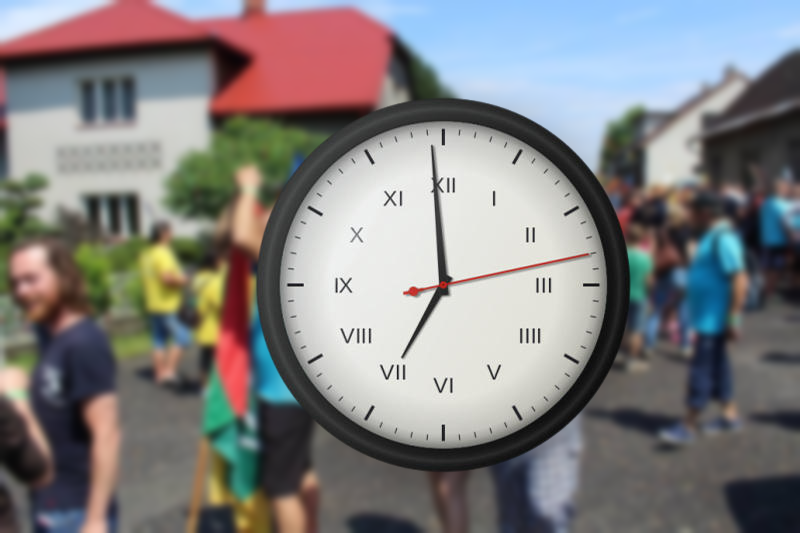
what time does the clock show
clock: 6:59:13
